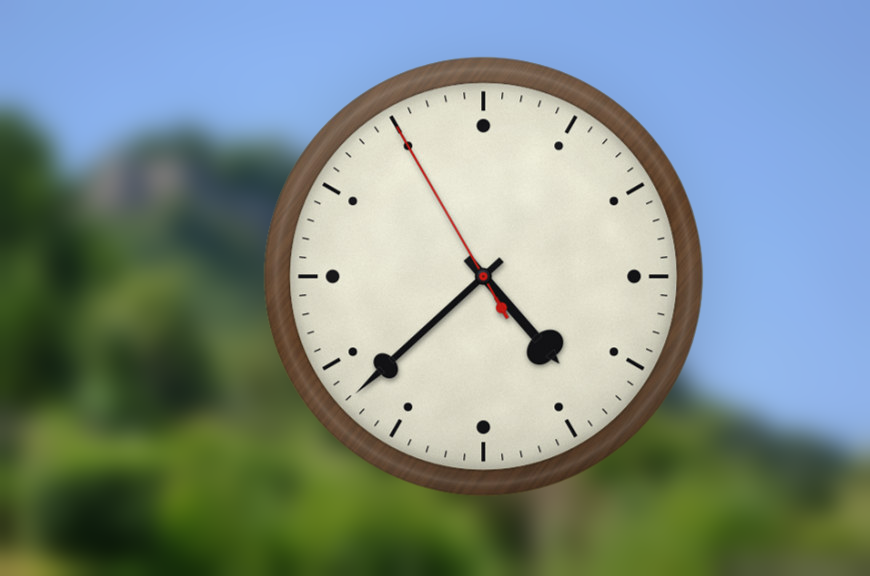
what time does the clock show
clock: 4:37:55
